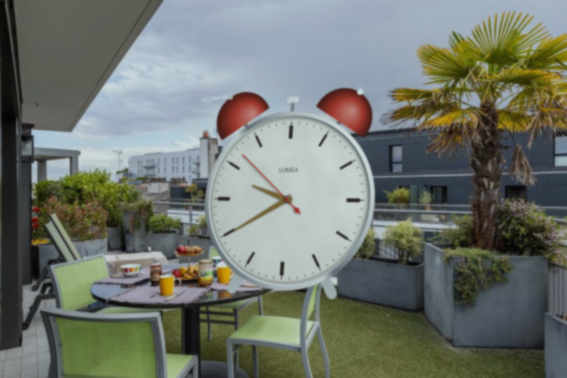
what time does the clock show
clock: 9:39:52
